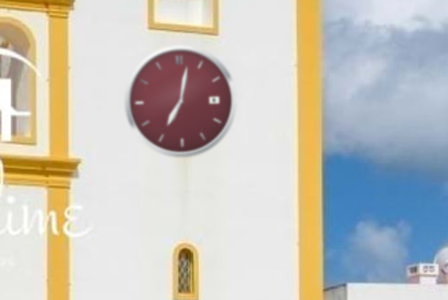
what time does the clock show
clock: 7:02
